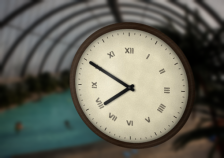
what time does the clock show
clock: 7:50
